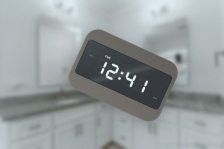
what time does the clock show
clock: 12:41
